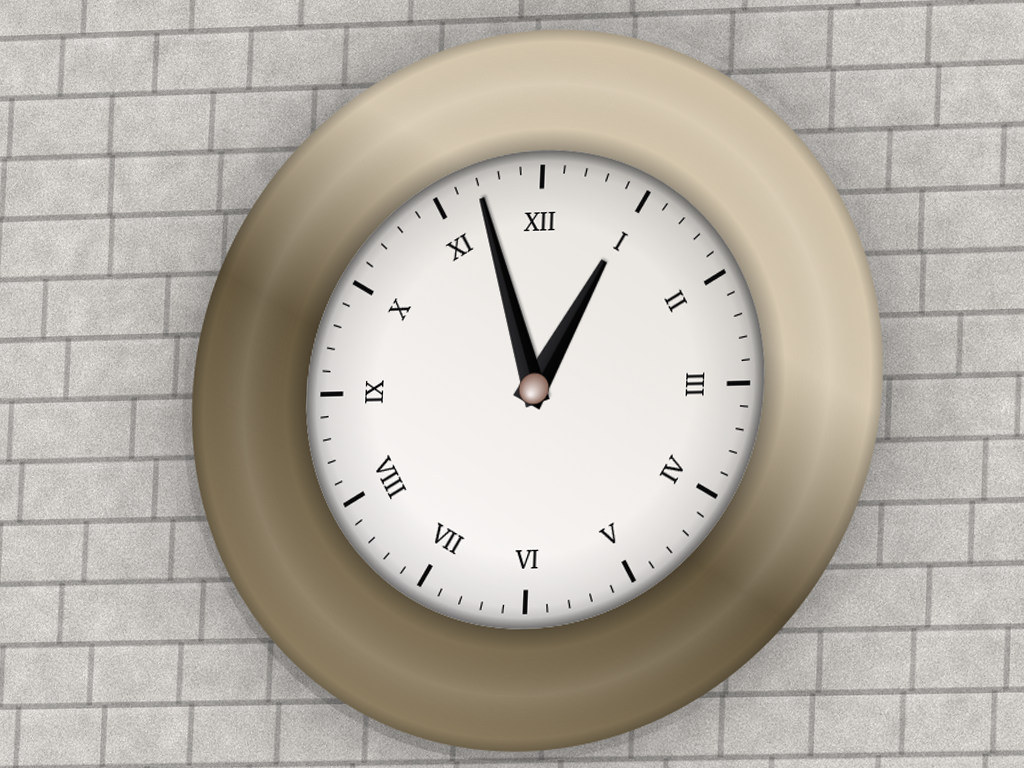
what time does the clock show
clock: 12:57
